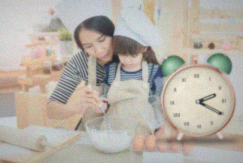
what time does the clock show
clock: 2:20
